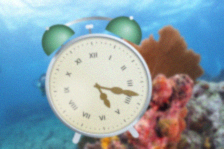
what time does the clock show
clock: 5:18
